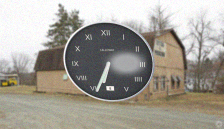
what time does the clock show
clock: 6:34
